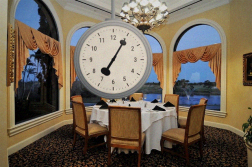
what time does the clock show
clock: 7:05
